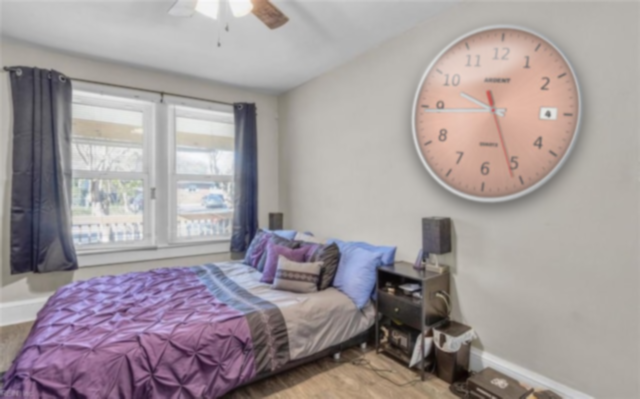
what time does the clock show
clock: 9:44:26
